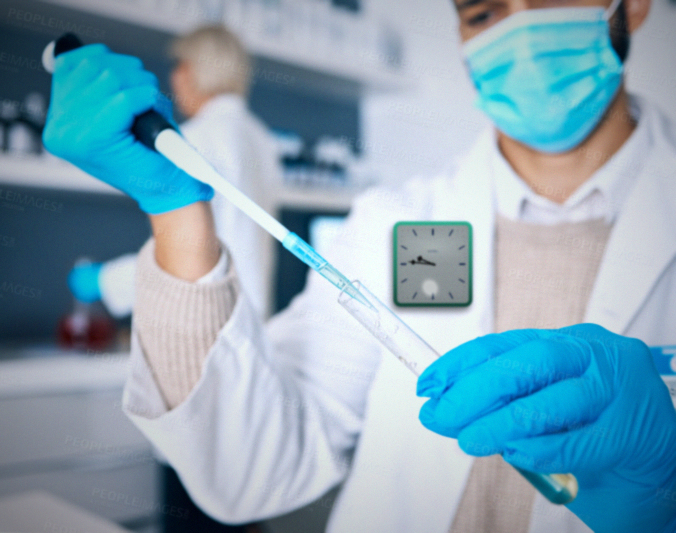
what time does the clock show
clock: 9:46
